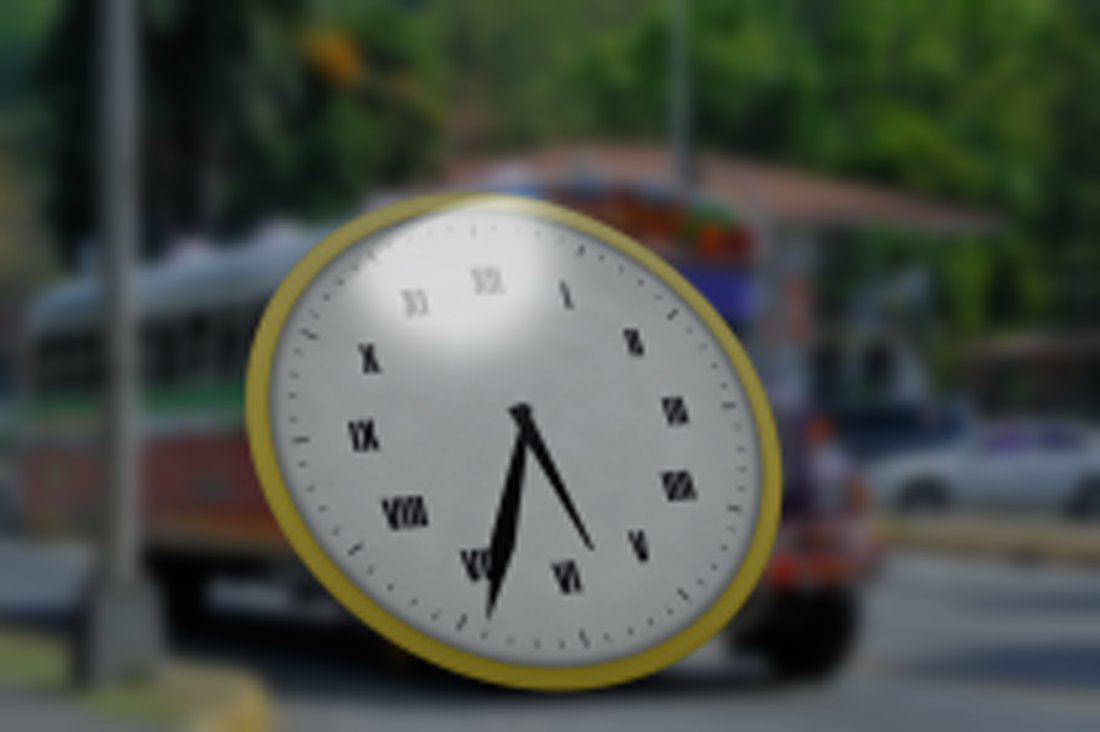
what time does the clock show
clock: 5:34
